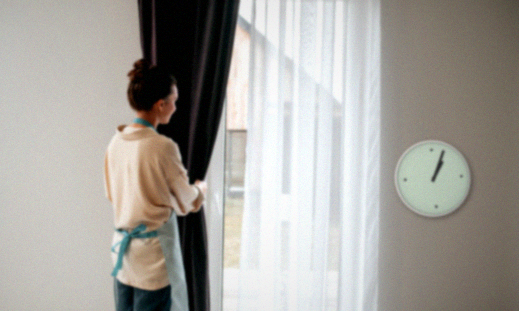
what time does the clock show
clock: 1:04
